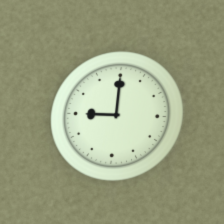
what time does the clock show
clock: 9:00
